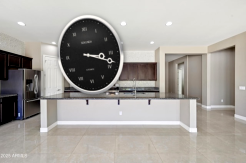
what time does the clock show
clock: 3:18
